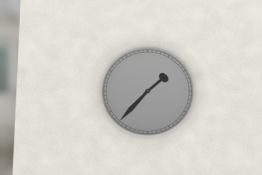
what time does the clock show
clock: 1:37
